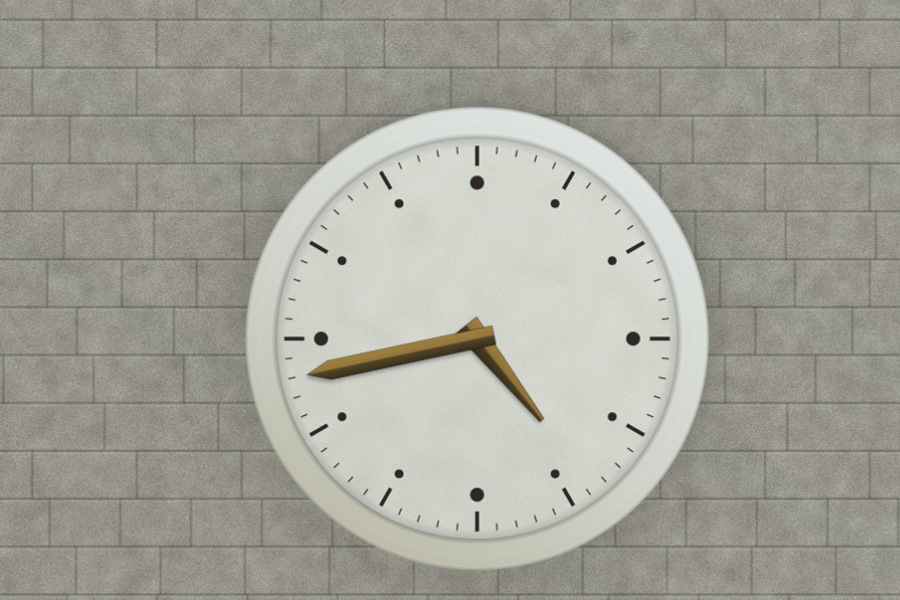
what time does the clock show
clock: 4:43
